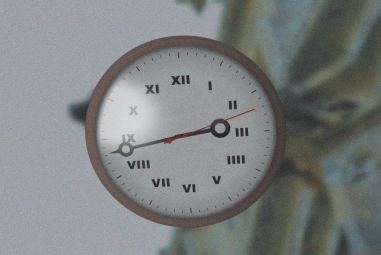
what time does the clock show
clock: 2:43:12
